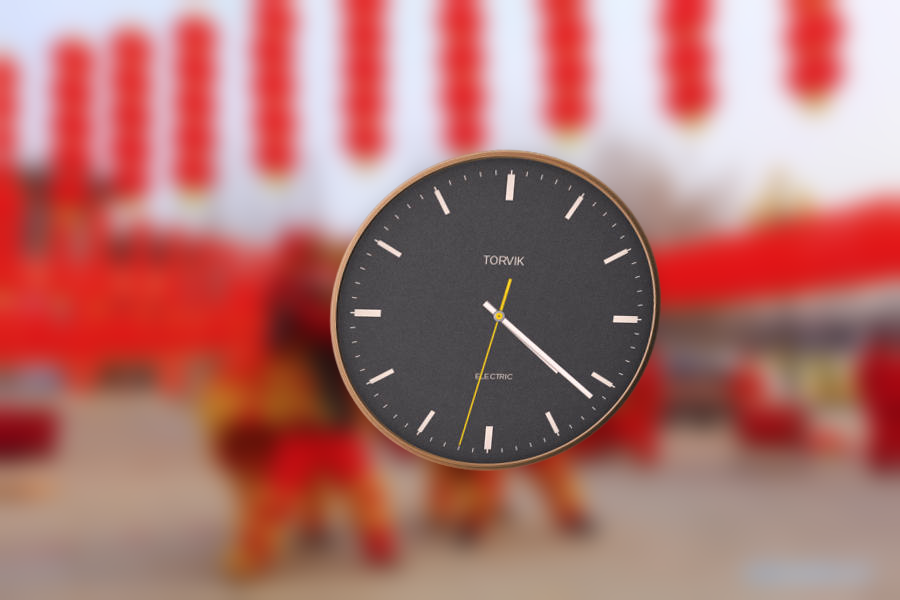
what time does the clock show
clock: 4:21:32
